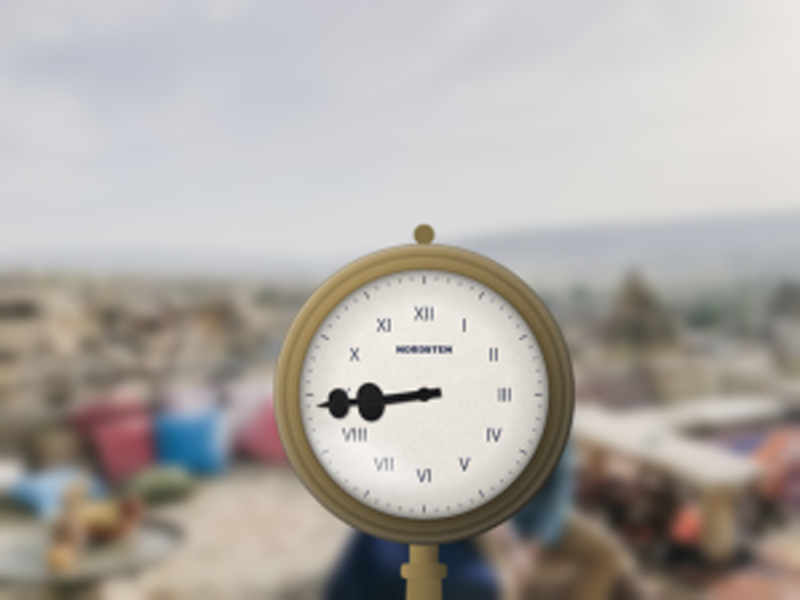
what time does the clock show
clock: 8:44
